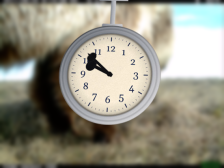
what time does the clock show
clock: 9:52
